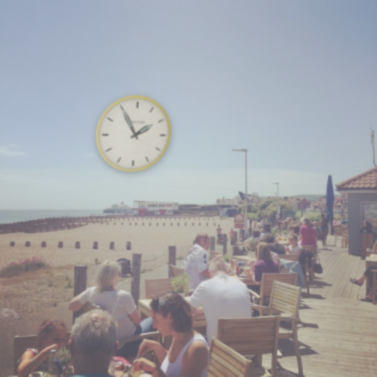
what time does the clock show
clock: 1:55
